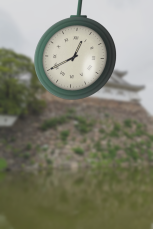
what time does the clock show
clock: 12:40
